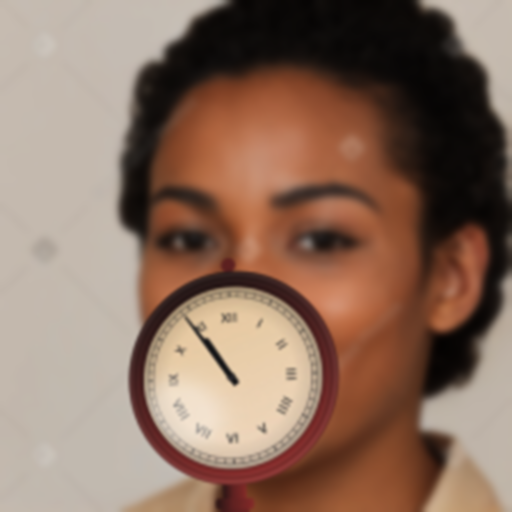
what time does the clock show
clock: 10:54
